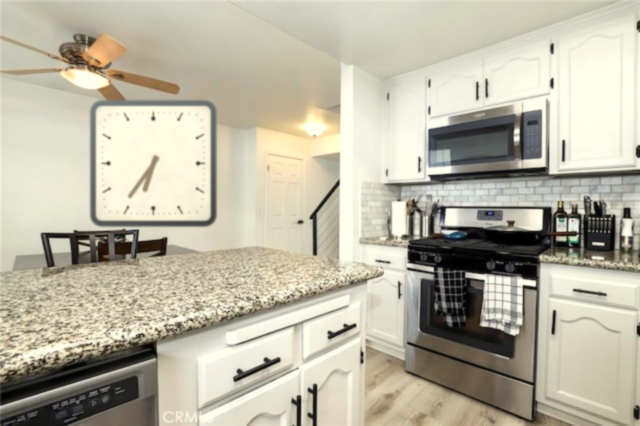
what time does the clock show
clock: 6:36
